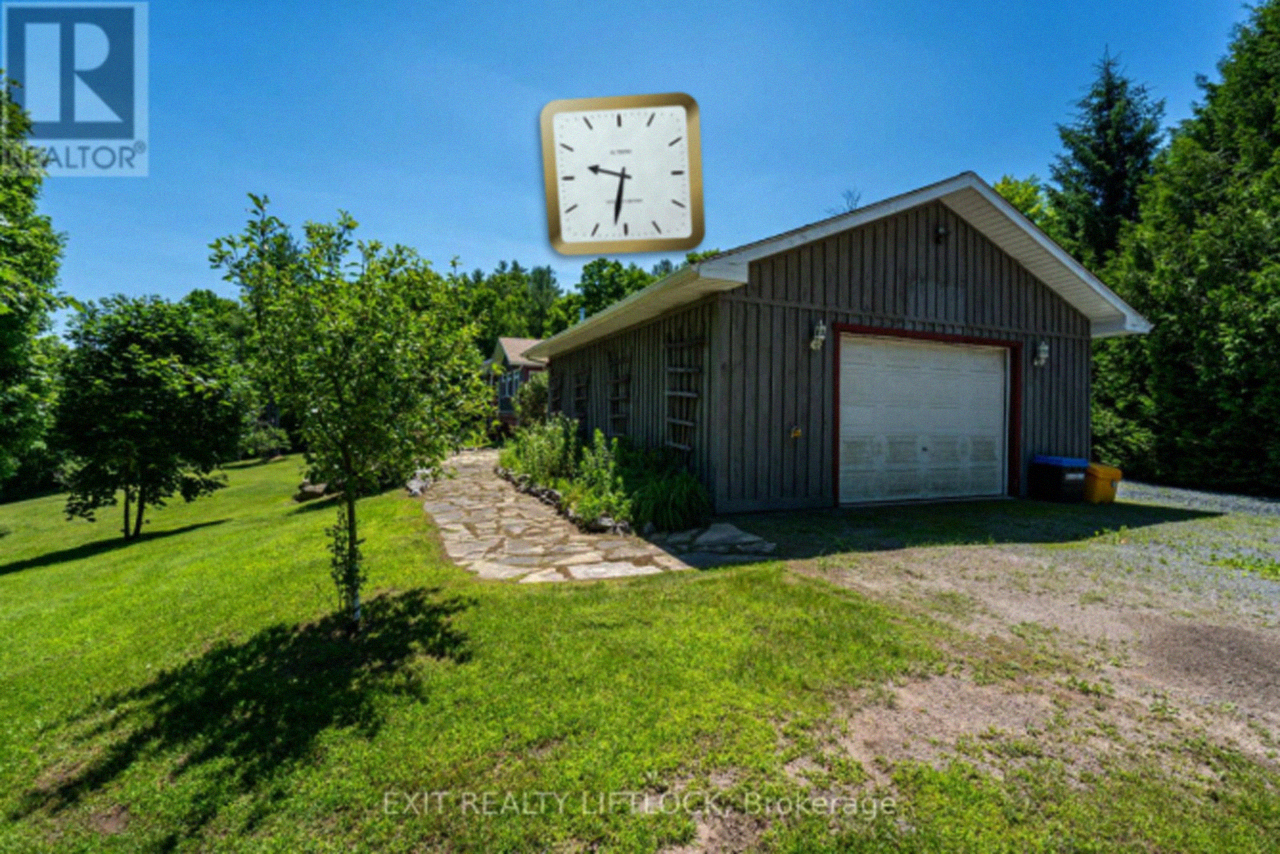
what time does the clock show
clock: 9:32
